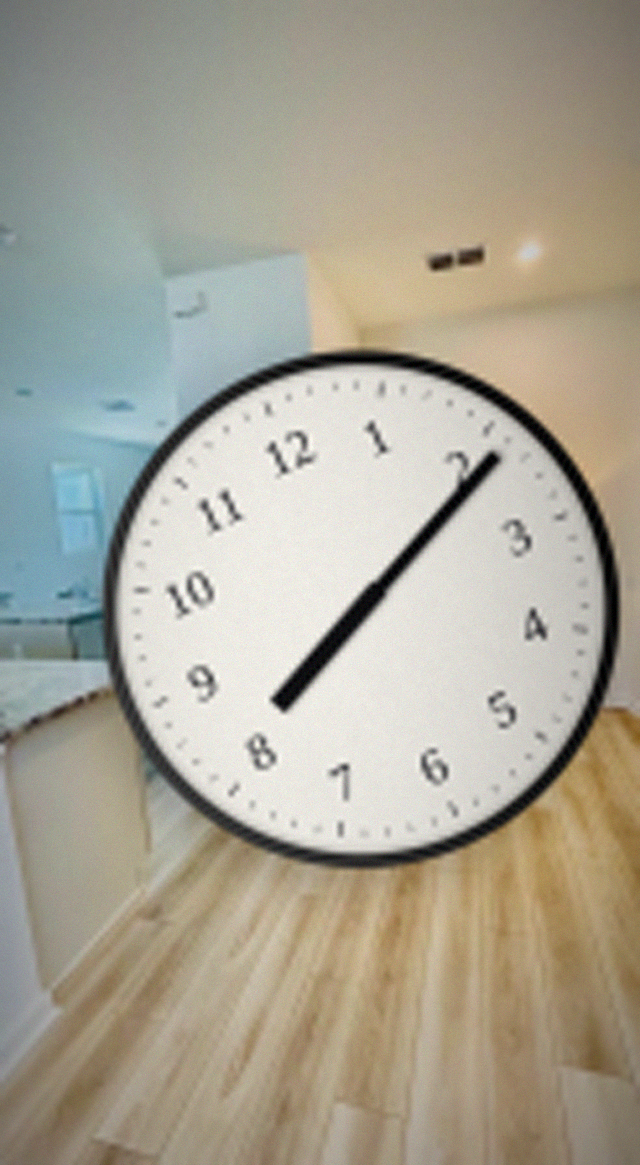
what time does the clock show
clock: 8:11
